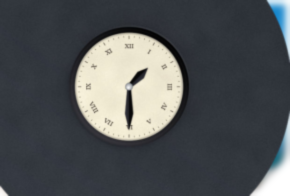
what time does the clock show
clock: 1:30
